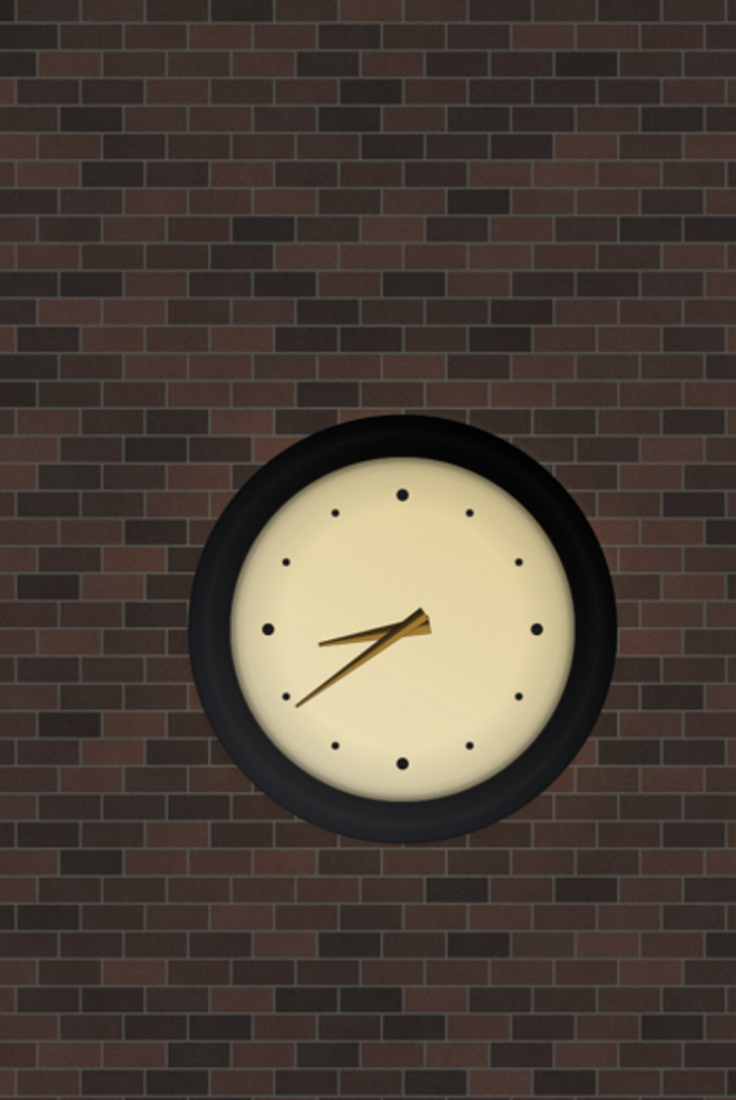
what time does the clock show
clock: 8:39
